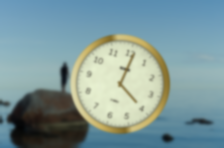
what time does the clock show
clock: 4:01
